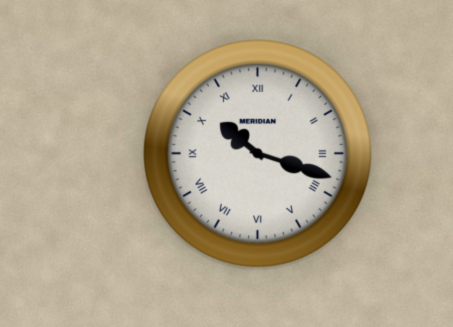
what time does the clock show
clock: 10:18
